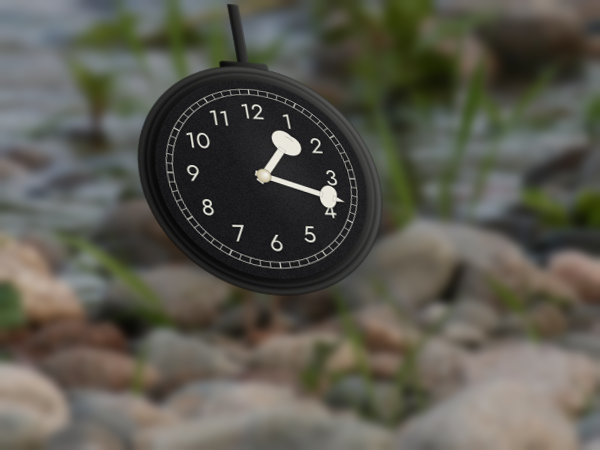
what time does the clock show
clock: 1:18
